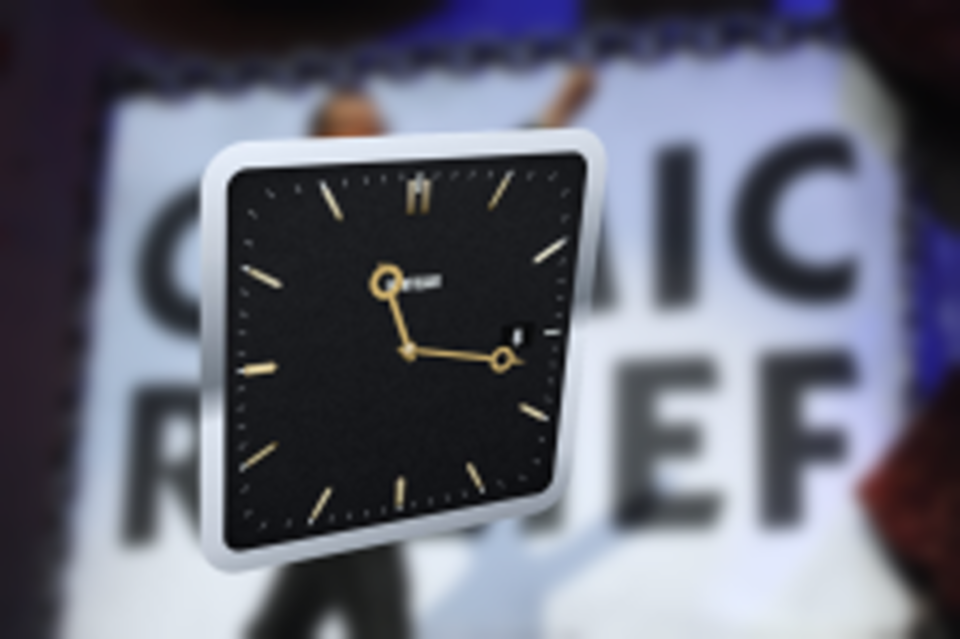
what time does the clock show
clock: 11:17
